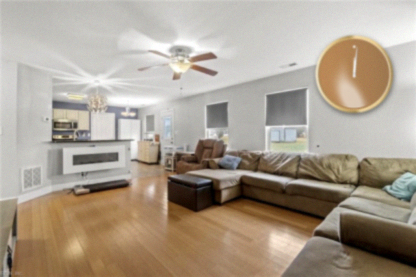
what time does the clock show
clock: 12:01
